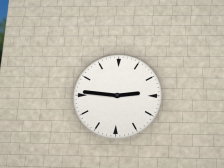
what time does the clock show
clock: 2:46
